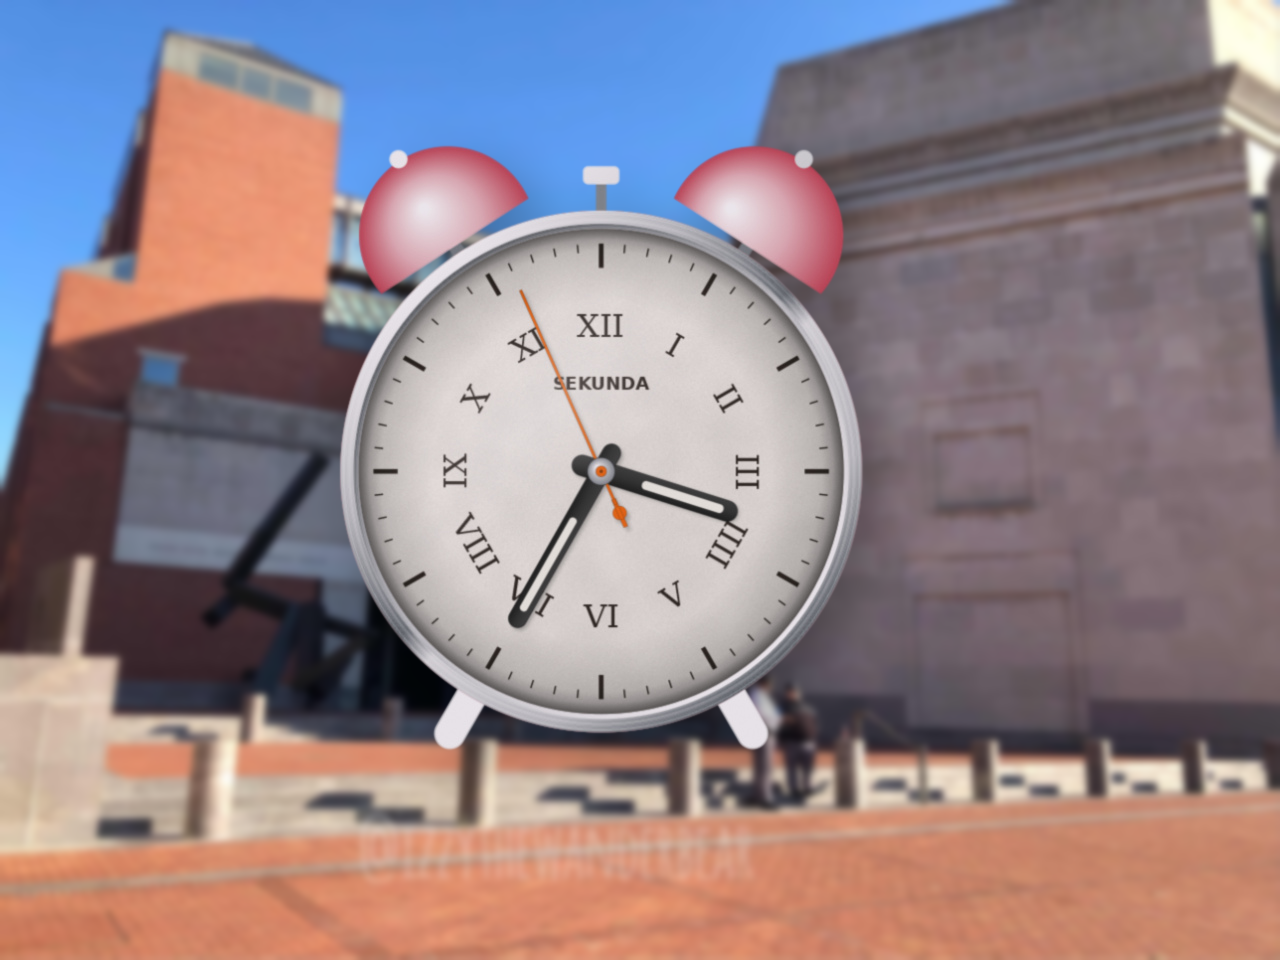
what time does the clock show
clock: 3:34:56
